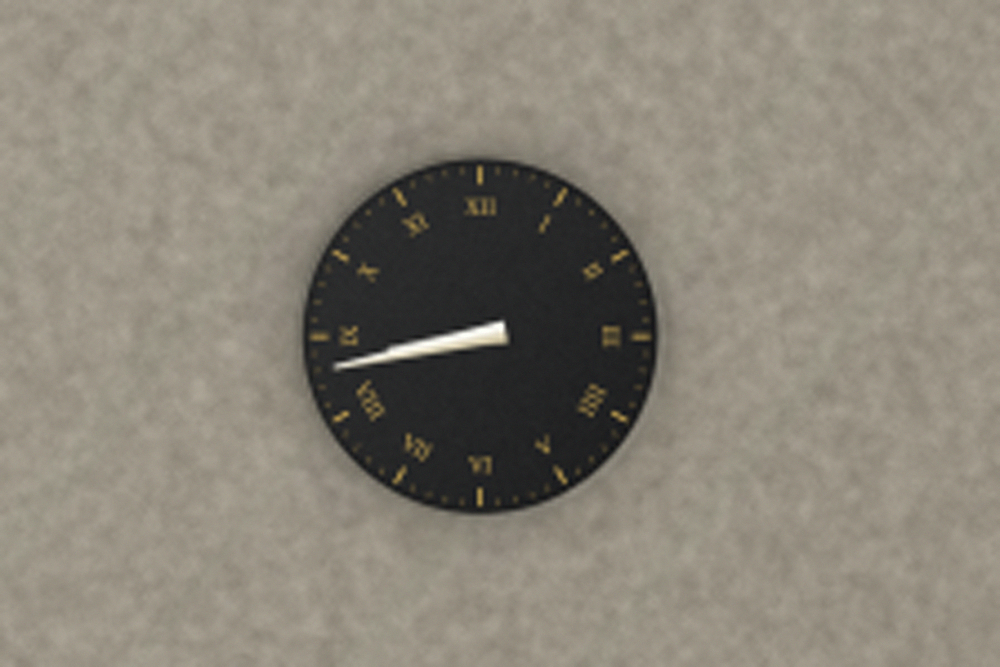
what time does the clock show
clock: 8:43
